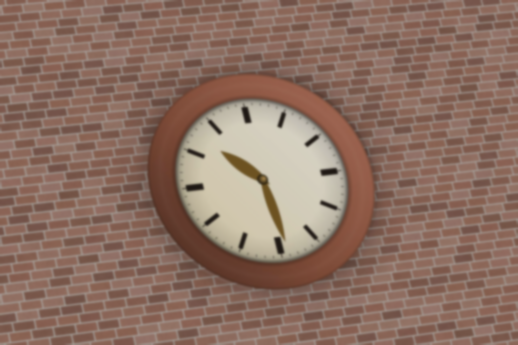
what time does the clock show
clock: 10:29
